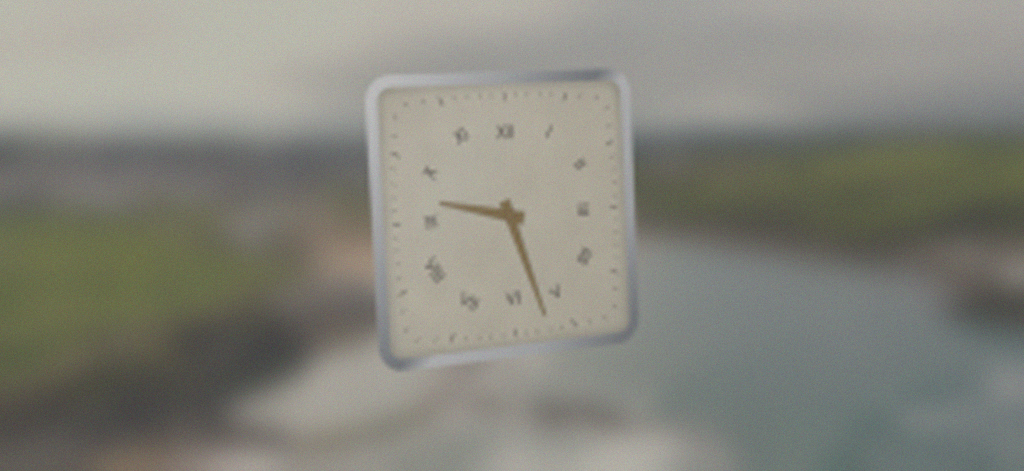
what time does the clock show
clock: 9:27
